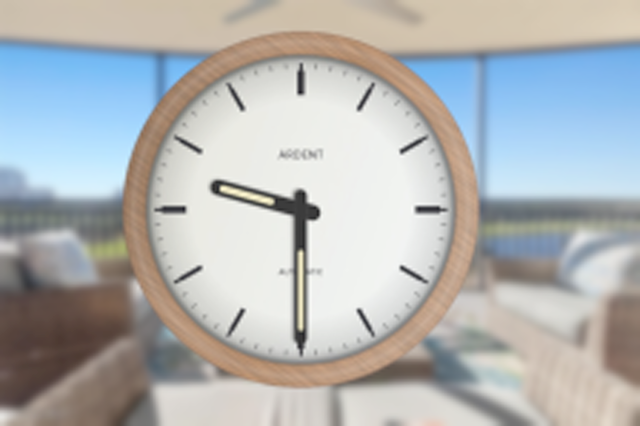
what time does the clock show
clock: 9:30
